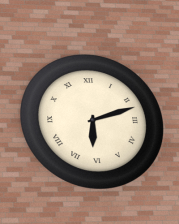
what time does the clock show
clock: 6:12
